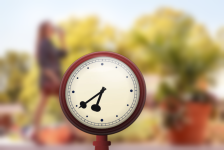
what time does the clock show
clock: 6:39
